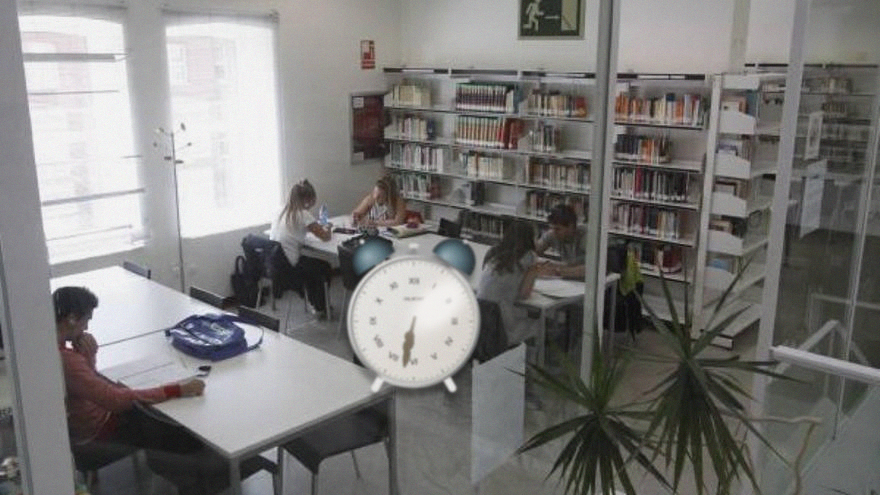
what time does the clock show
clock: 6:32
